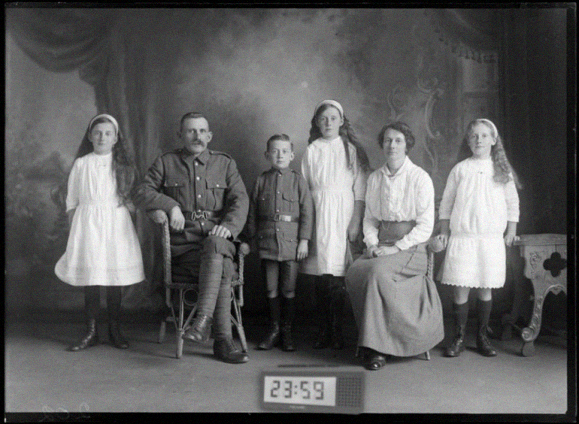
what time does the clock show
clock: 23:59
